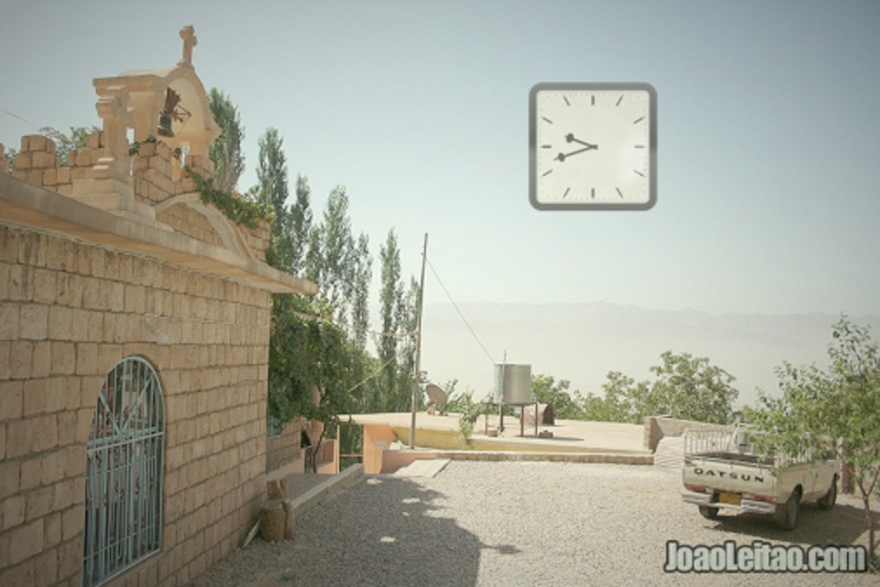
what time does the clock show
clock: 9:42
